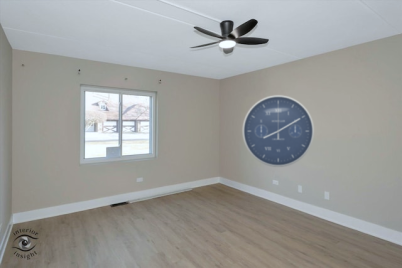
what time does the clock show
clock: 8:10
